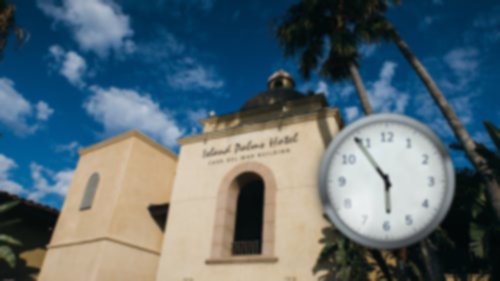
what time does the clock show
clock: 5:54
